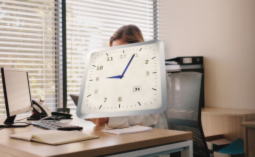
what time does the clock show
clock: 9:04
